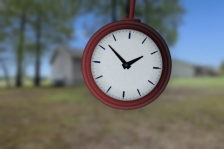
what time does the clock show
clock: 1:52
